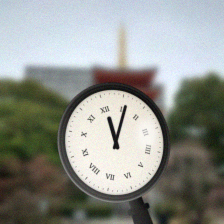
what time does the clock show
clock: 12:06
